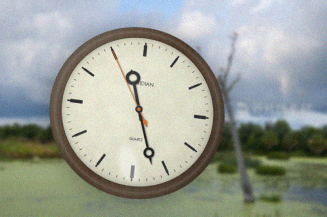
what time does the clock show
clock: 11:26:55
